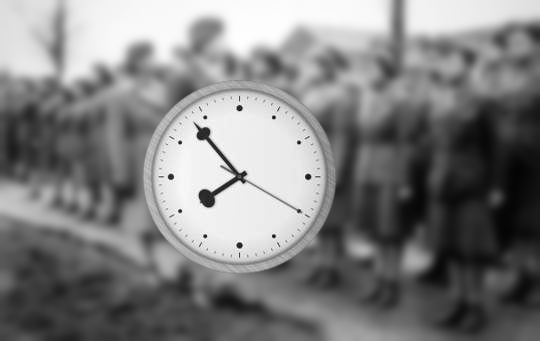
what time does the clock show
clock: 7:53:20
